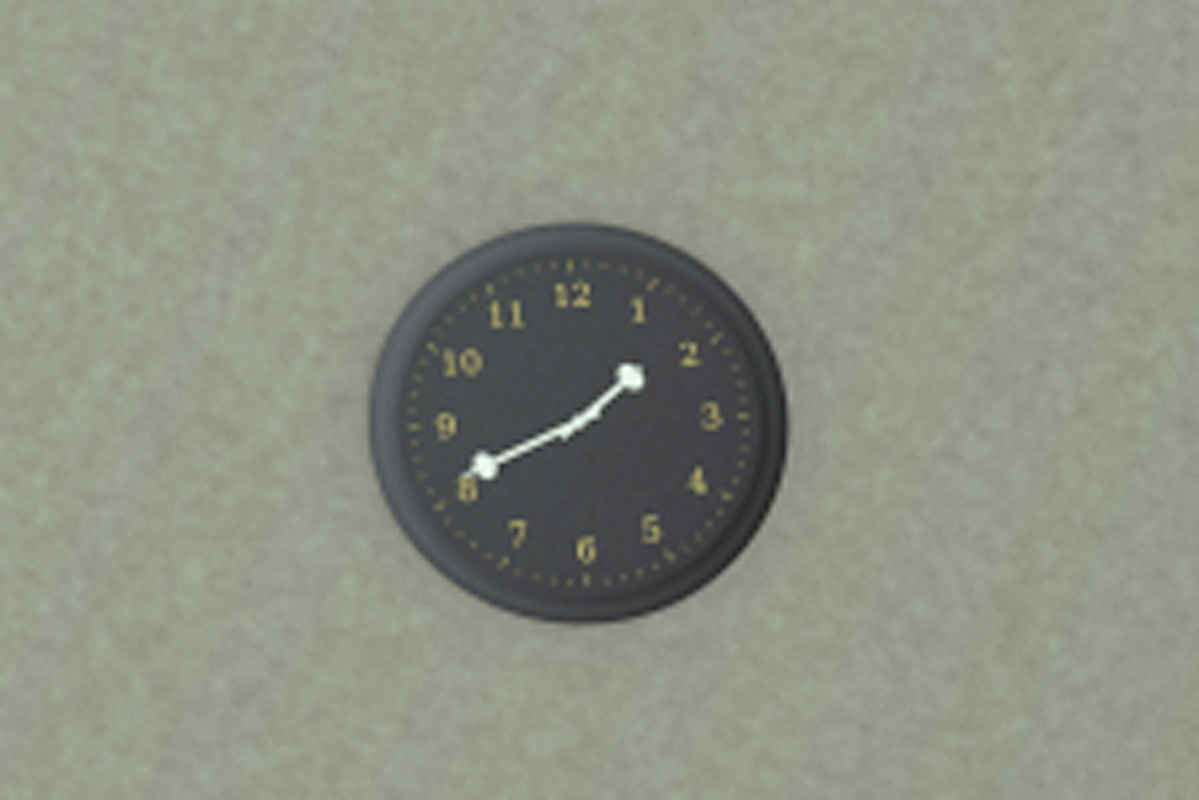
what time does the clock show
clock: 1:41
